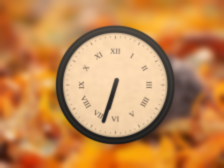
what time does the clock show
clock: 6:33
